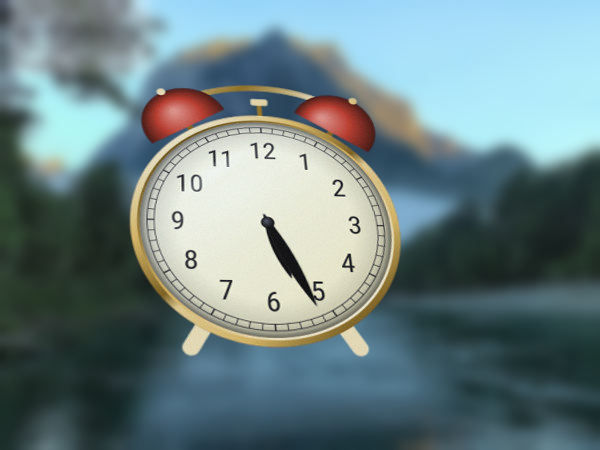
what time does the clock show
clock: 5:26
